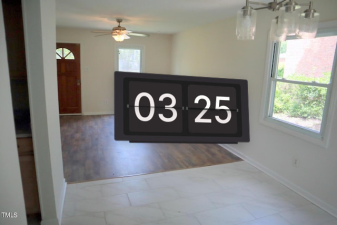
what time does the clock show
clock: 3:25
